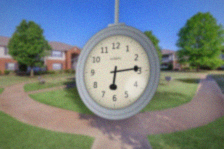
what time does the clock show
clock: 6:14
